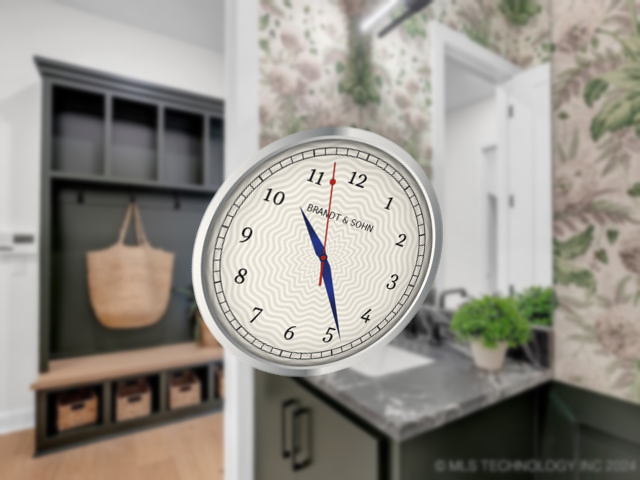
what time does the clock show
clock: 10:23:57
